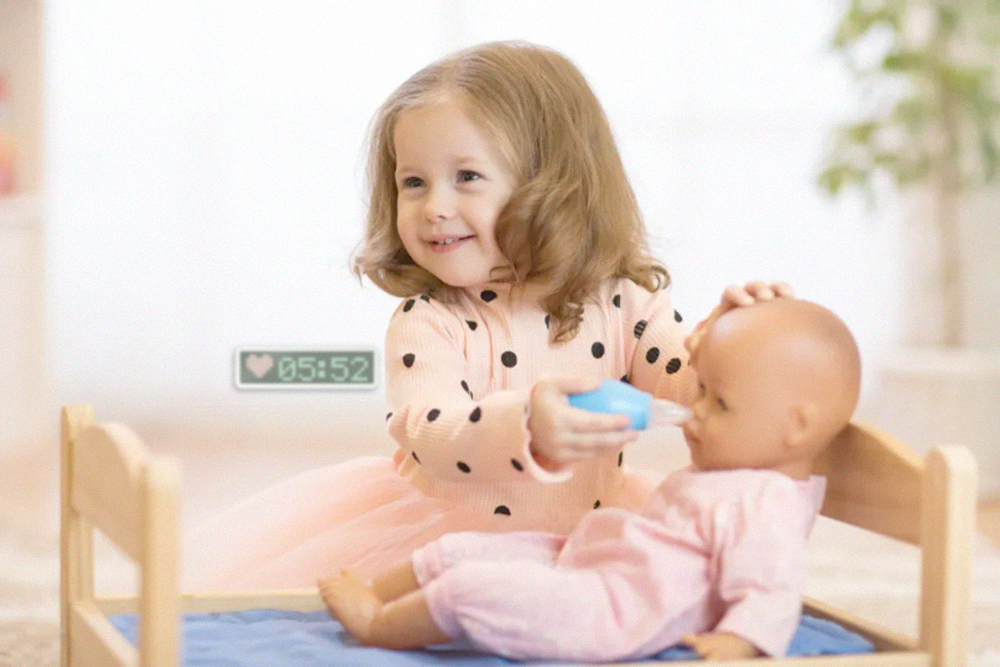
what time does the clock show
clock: 5:52
